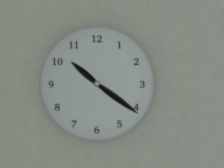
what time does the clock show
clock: 10:21
